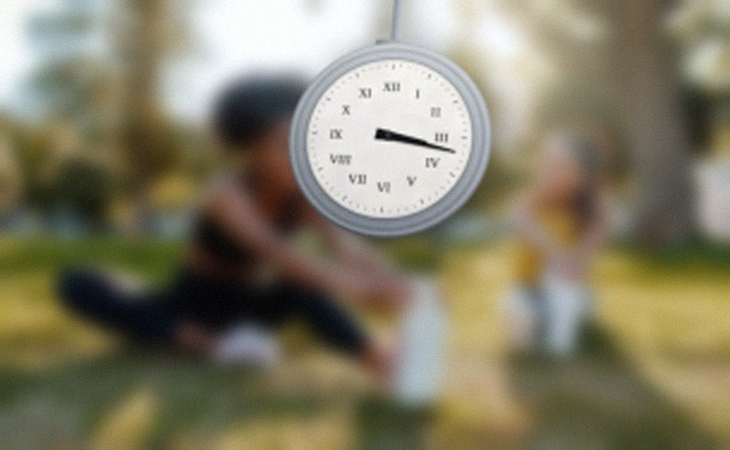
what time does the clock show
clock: 3:17
